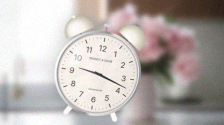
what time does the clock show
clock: 9:18
